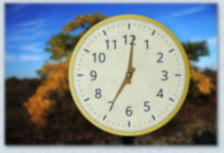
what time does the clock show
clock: 7:01
